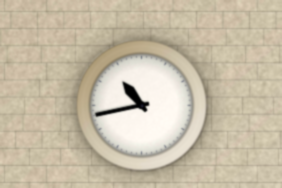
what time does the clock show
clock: 10:43
